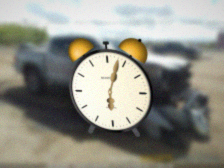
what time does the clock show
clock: 6:03
